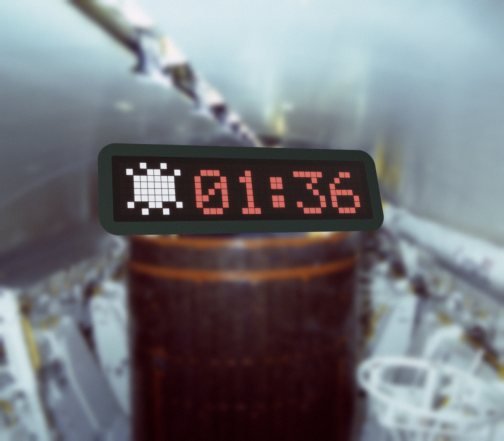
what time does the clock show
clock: 1:36
